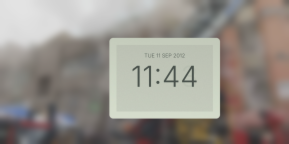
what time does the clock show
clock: 11:44
